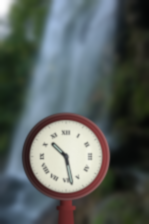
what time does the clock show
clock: 10:28
